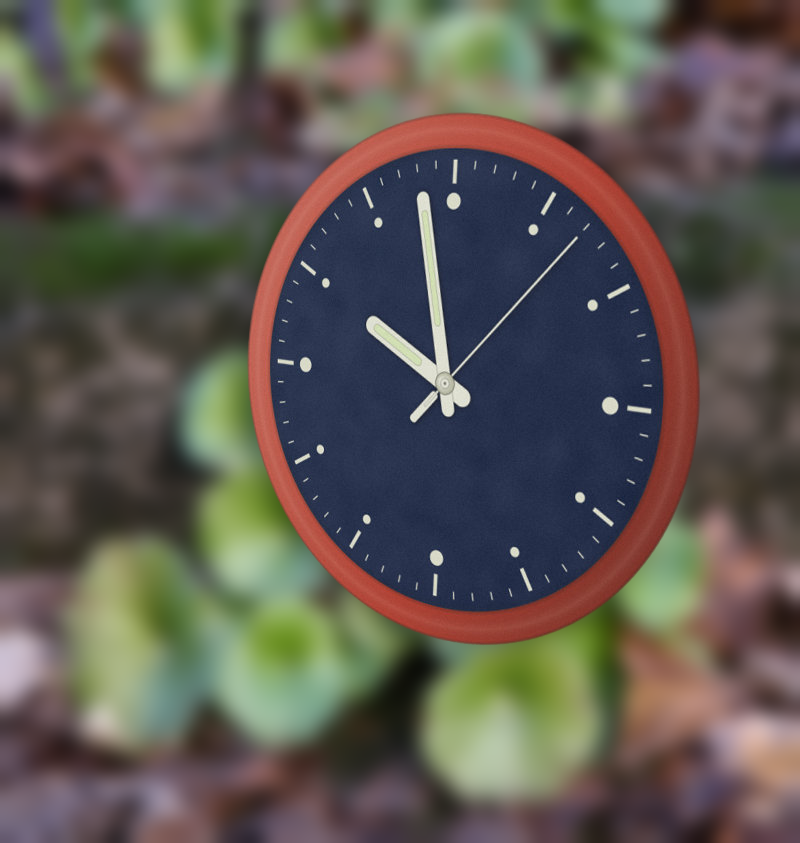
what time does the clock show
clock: 9:58:07
